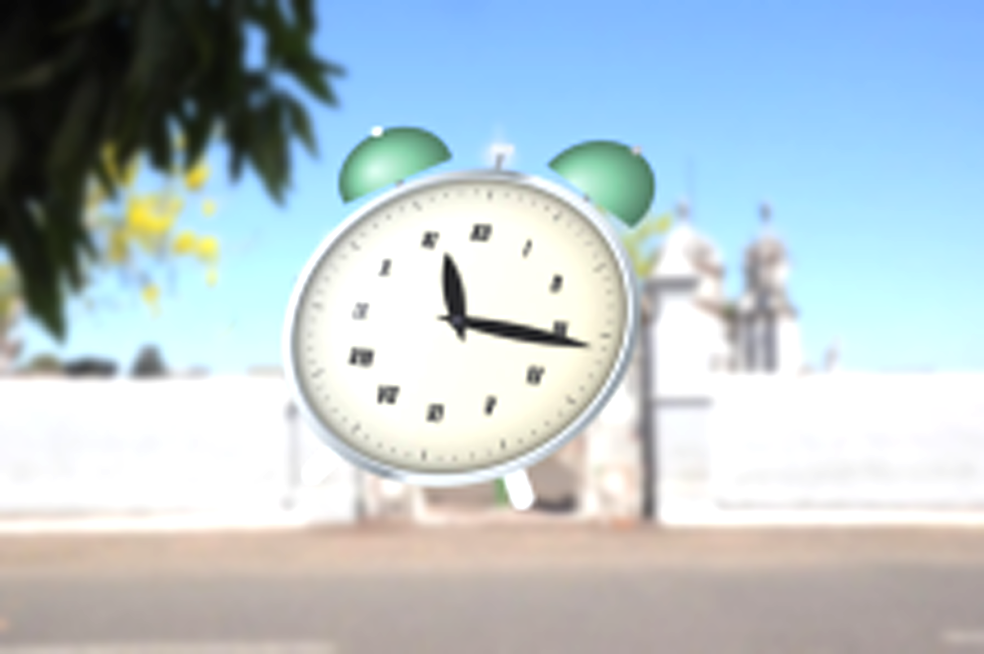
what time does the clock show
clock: 11:16
